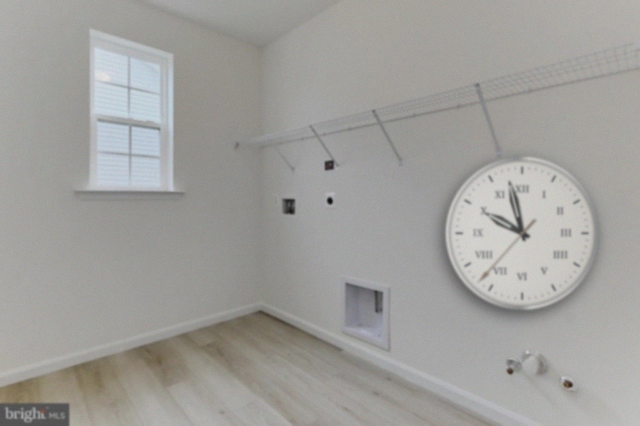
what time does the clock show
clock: 9:57:37
